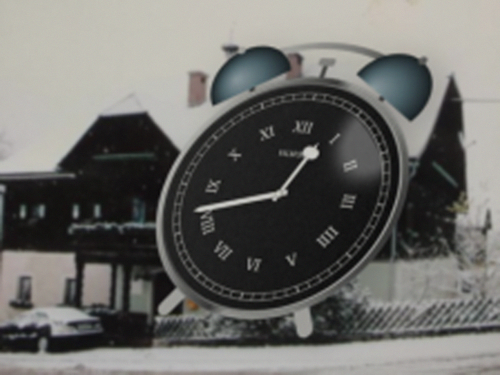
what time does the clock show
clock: 12:42
